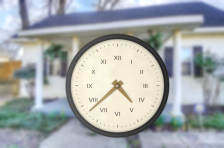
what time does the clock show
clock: 4:38
